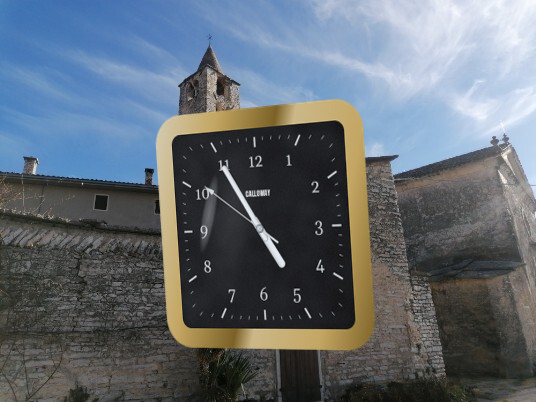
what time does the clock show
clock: 4:54:51
